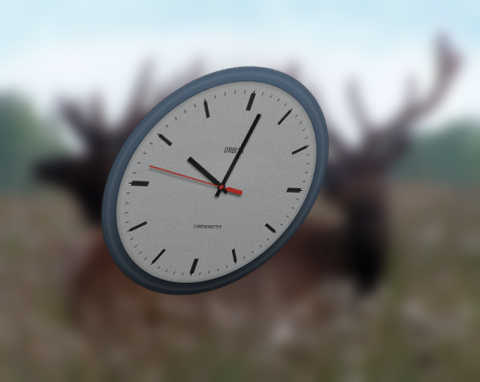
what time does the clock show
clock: 10:01:47
